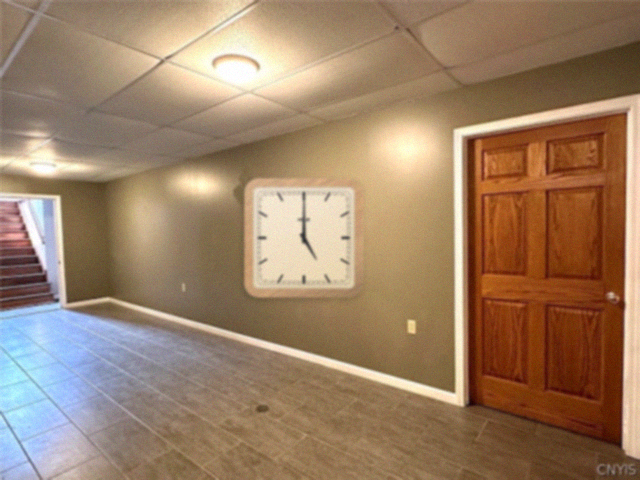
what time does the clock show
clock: 5:00
